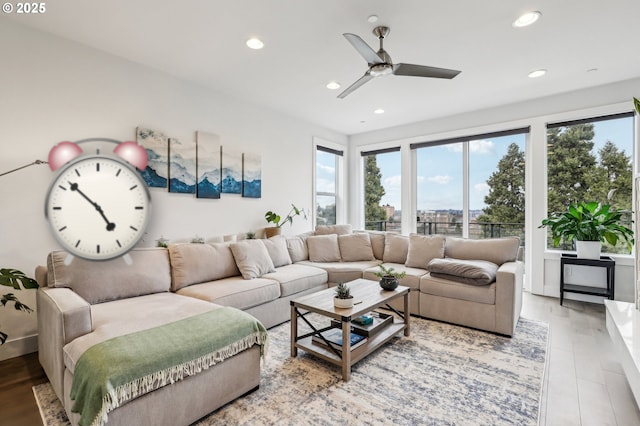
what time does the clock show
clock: 4:52
